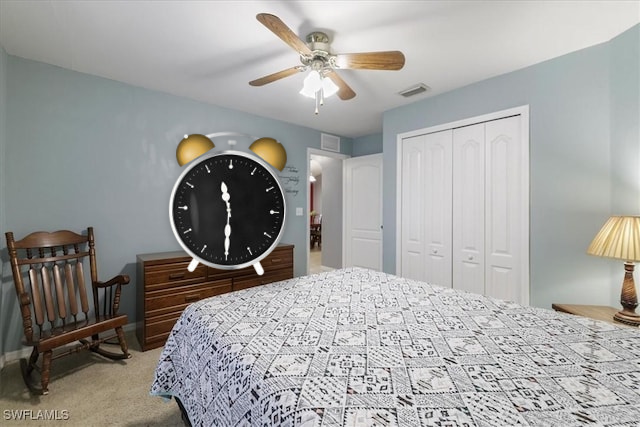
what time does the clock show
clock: 11:30
